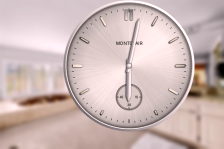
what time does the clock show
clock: 6:02
